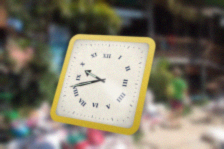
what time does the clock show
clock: 9:42
